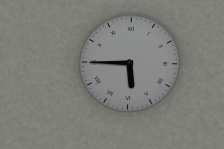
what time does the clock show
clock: 5:45
